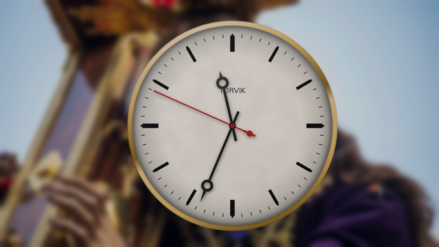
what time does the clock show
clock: 11:33:49
